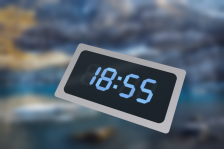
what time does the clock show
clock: 18:55
